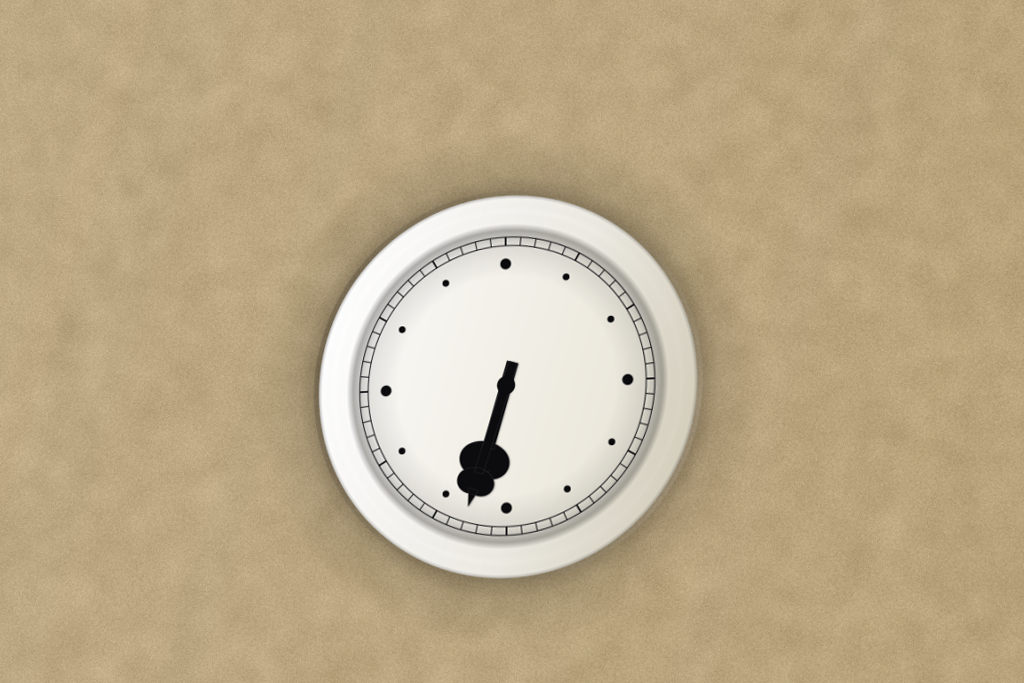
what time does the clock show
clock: 6:33
